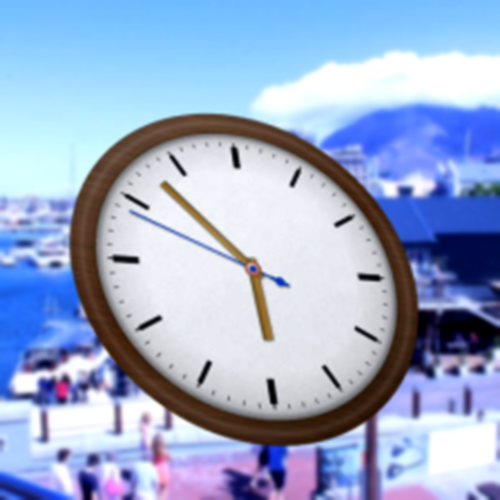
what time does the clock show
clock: 5:52:49
